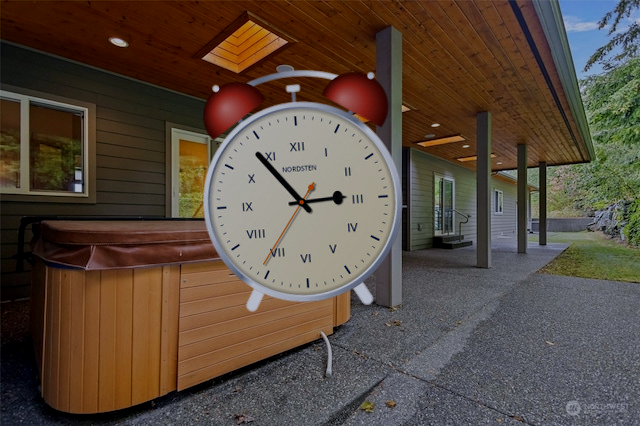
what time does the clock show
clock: 2:53:36
